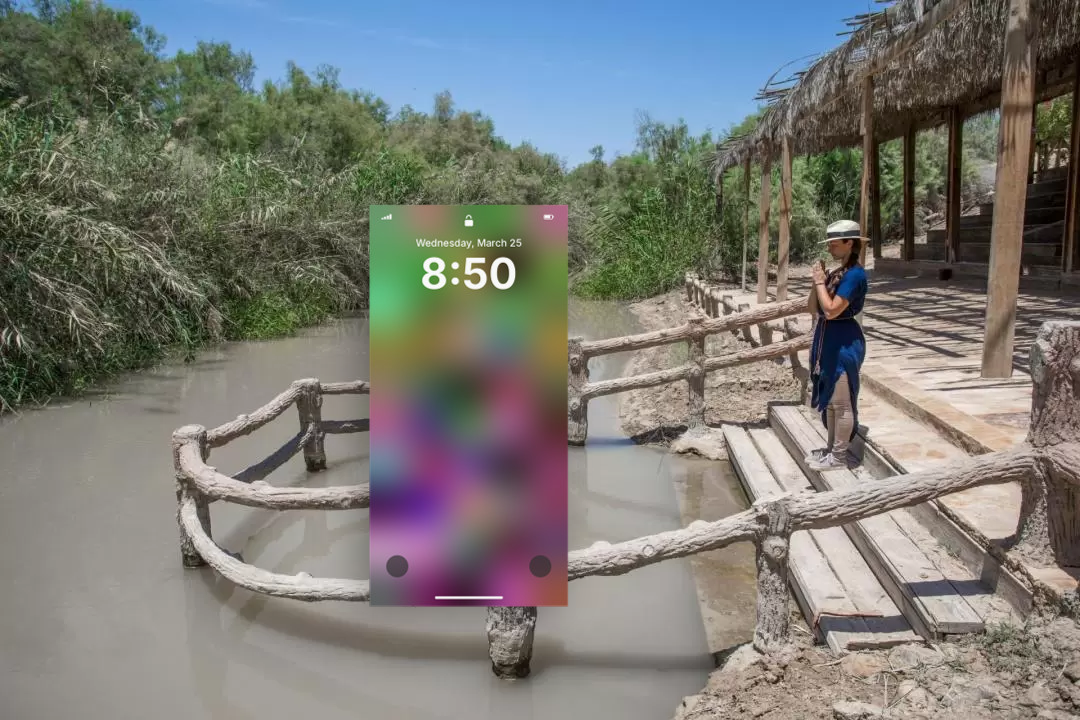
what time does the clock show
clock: 8:50
